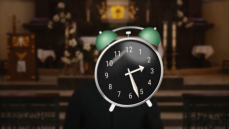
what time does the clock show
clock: 2:27
